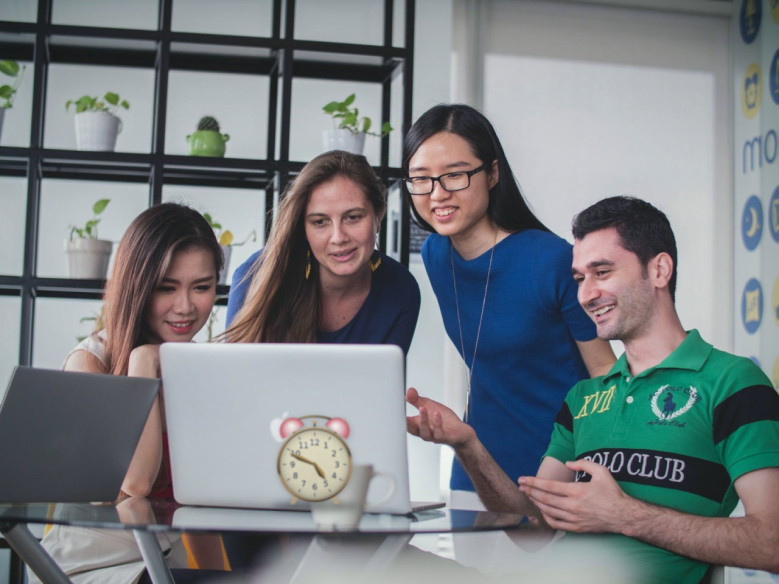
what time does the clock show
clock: 4:49
